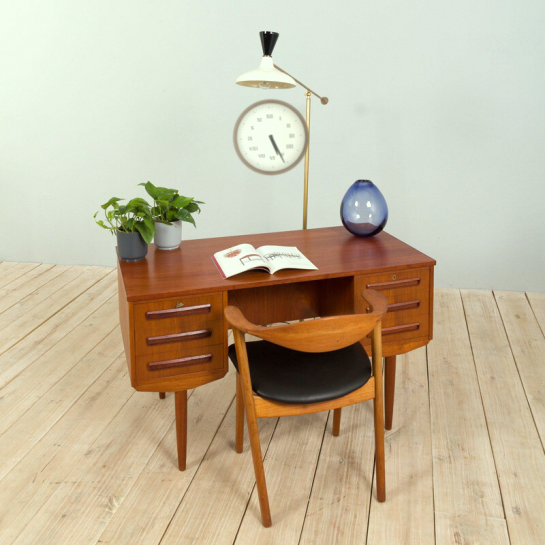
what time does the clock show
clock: 5:26
